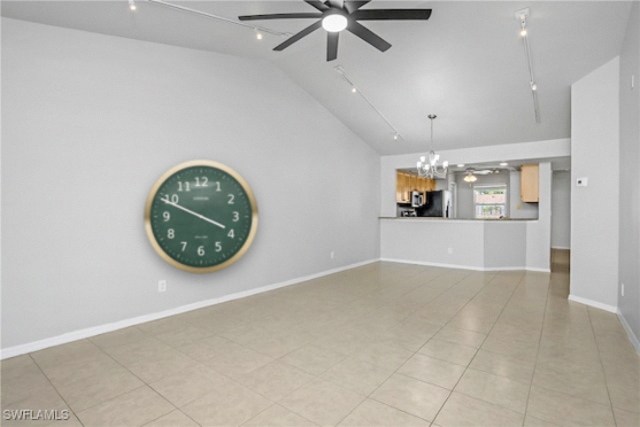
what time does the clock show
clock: 3:49
